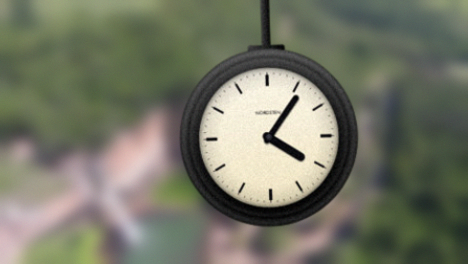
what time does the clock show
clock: 4:06
